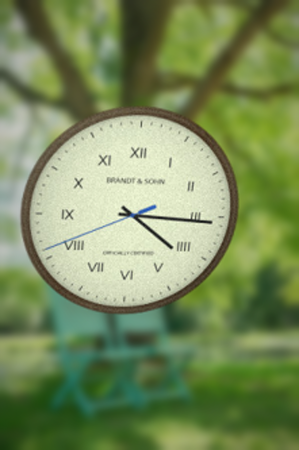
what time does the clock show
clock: 4:15:41
